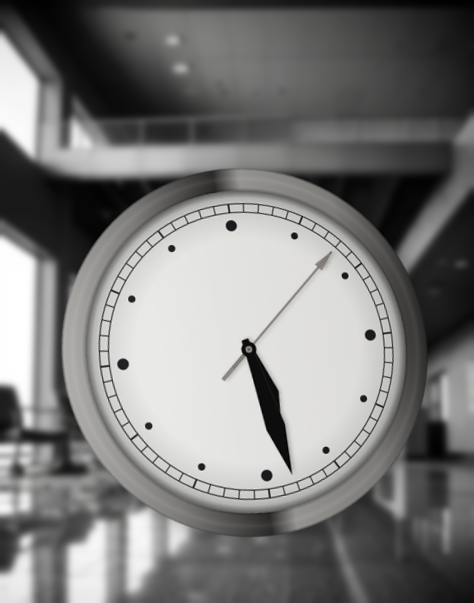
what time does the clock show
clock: 5:28:08
